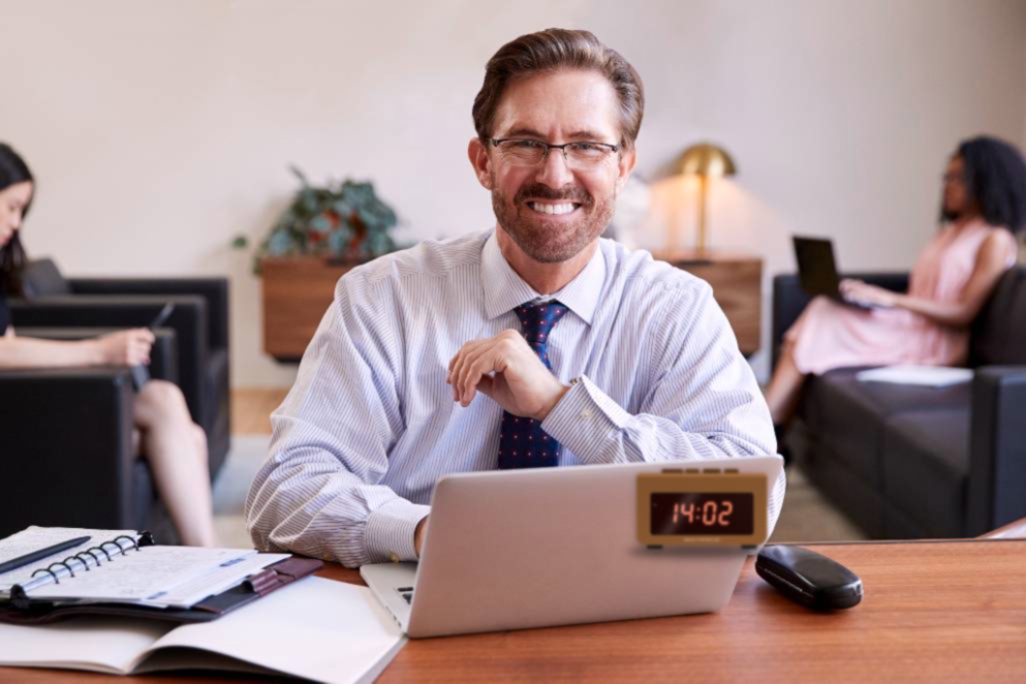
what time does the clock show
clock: 14:02
